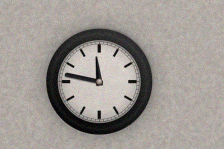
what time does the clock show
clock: 11:47
